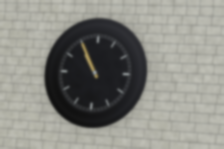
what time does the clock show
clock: 10:55
